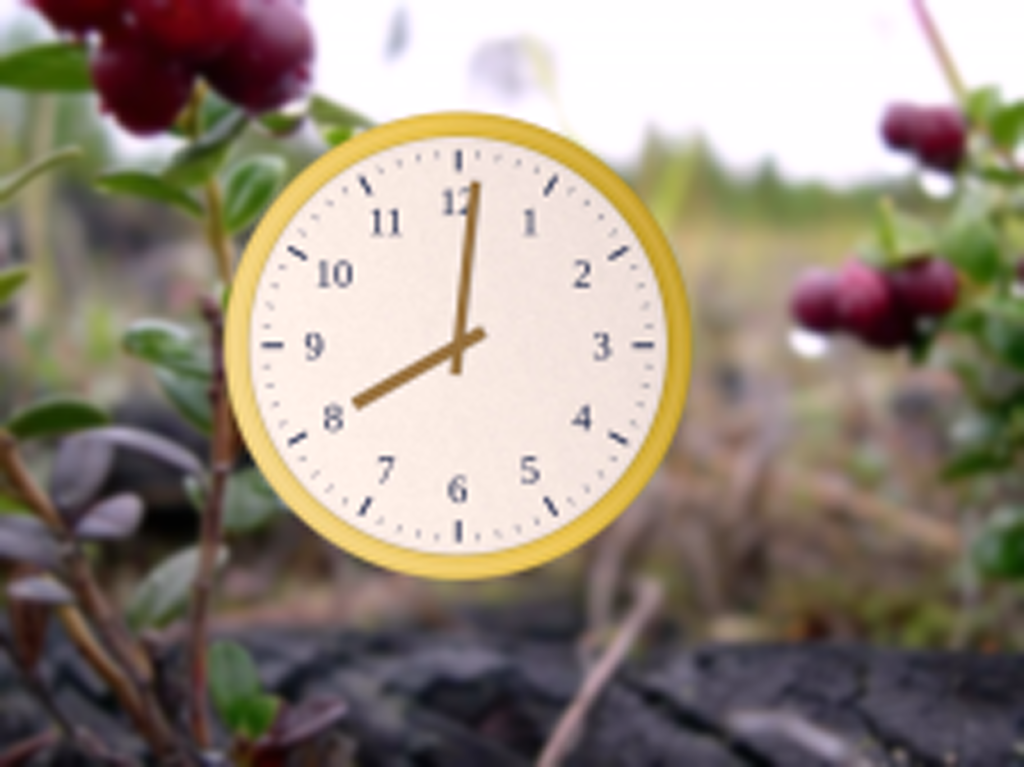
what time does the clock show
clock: 8:01
